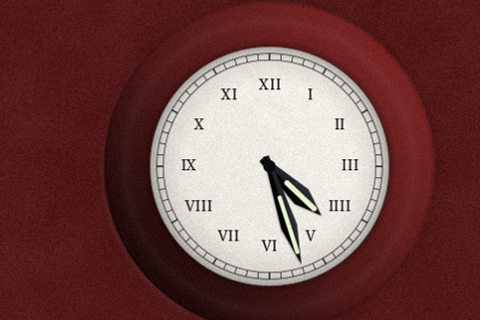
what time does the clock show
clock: 4:27
